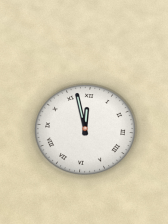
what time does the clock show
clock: 11:57
